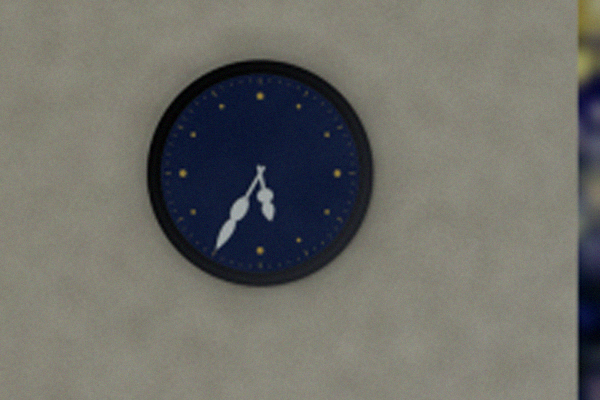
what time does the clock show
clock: 5:35
